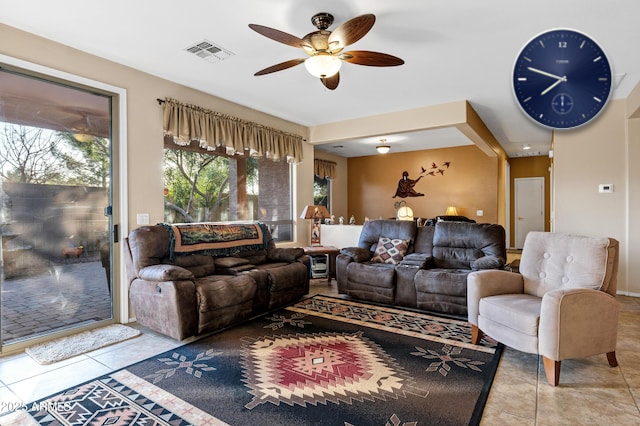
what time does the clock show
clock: 7:48
